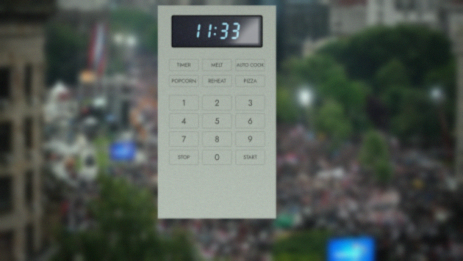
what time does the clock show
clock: 11:33
